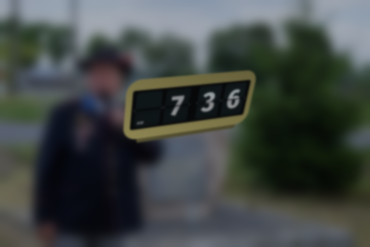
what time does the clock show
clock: 7:36
